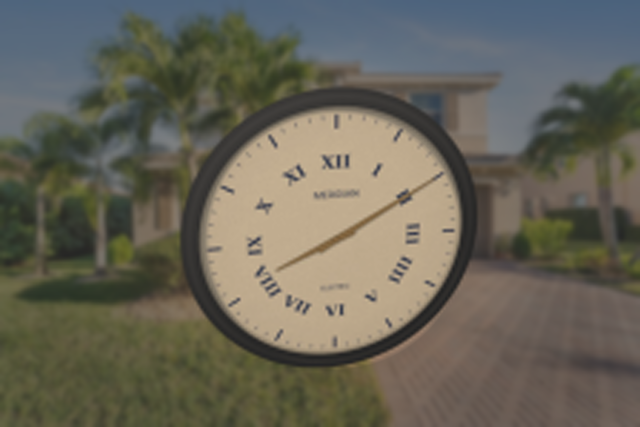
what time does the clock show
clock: 8:10
